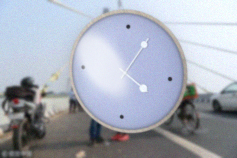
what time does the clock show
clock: 4:05
